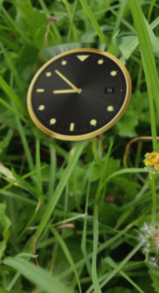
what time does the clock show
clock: 8:52
